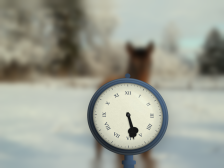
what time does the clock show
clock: 5:28
